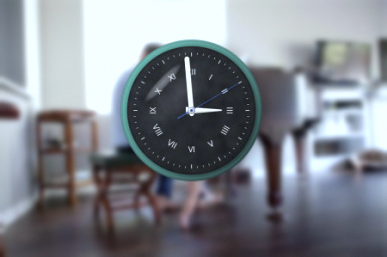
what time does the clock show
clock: 2:59:10
